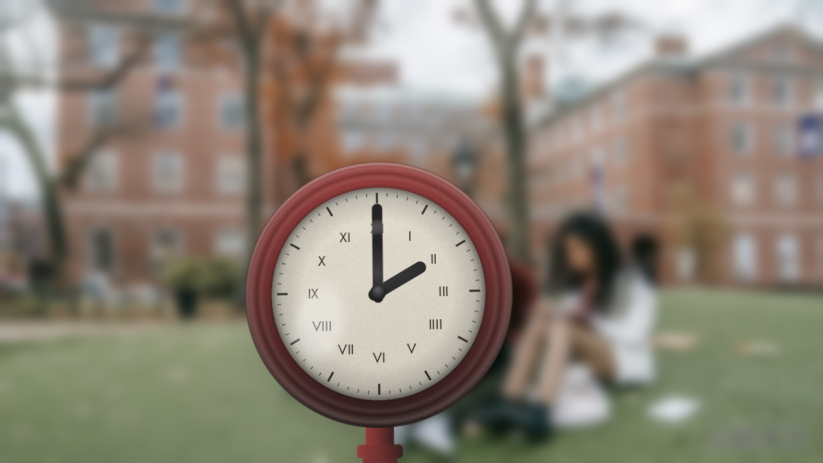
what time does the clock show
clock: 2:00
